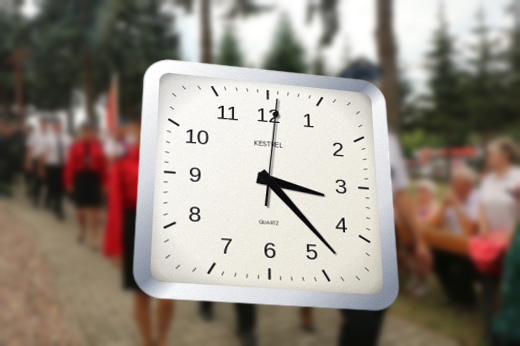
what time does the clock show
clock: 3:23:01
